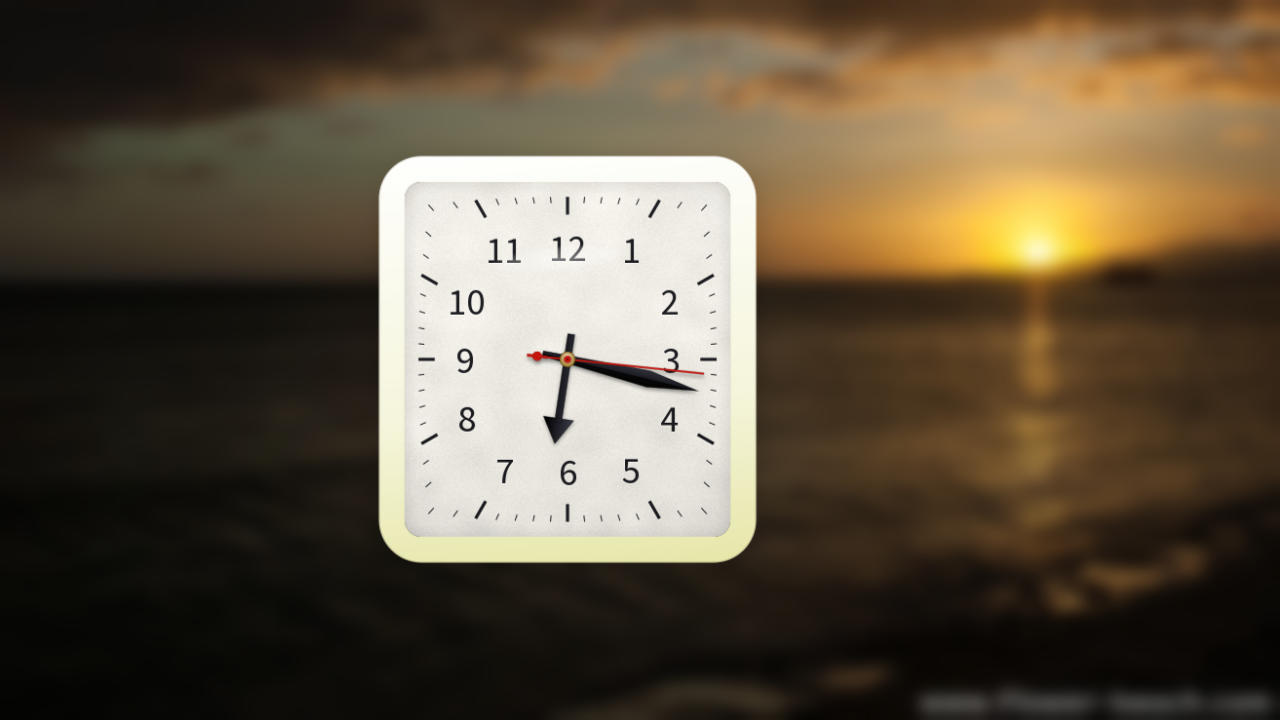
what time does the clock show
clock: 6:17:16
